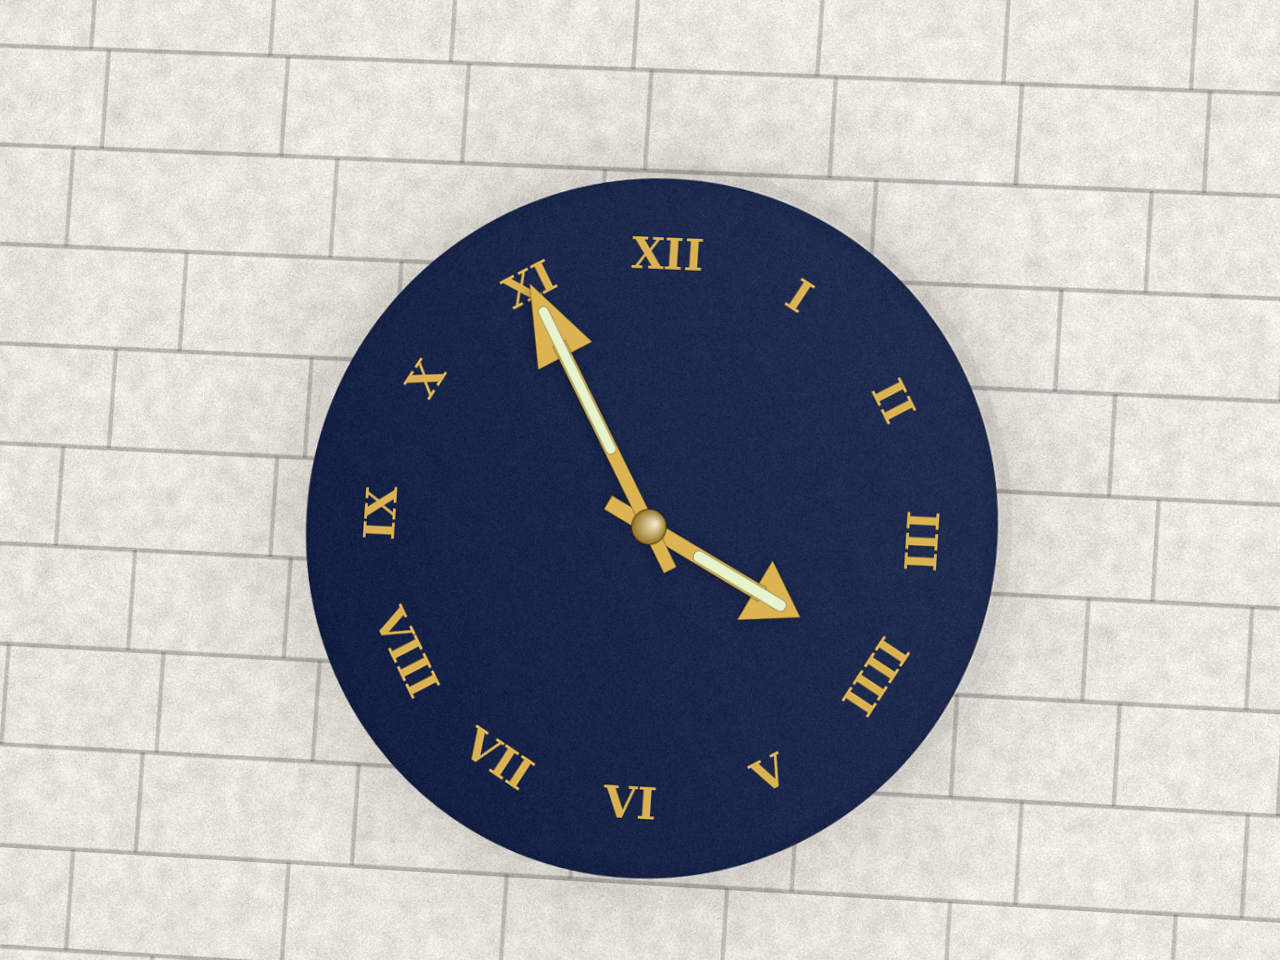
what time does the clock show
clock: 3:55
